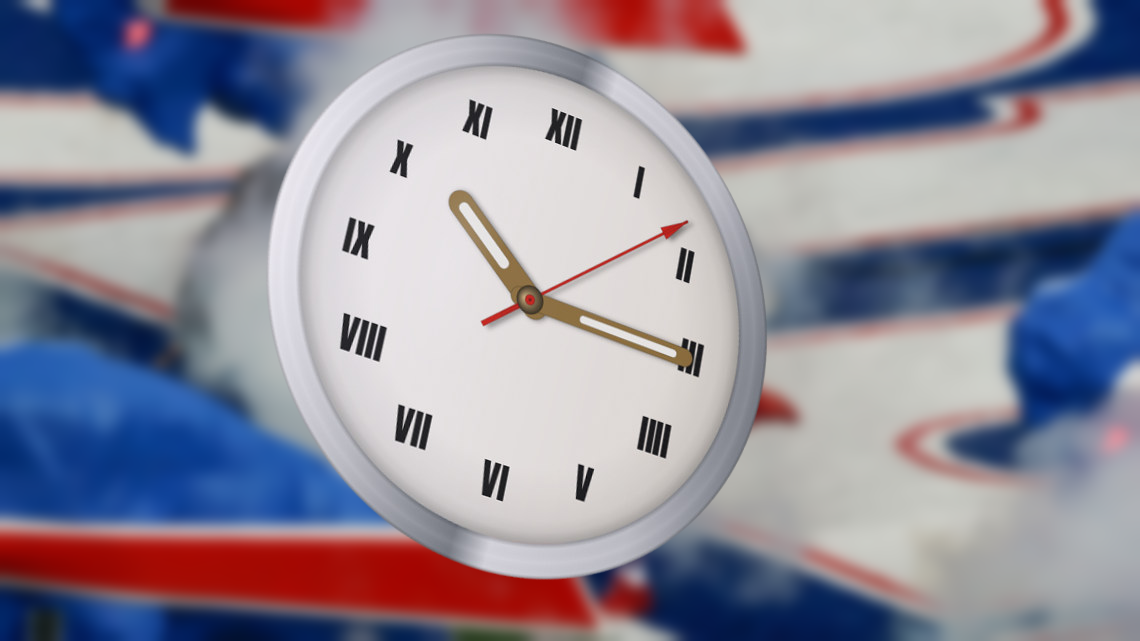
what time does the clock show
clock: 10:15:08
